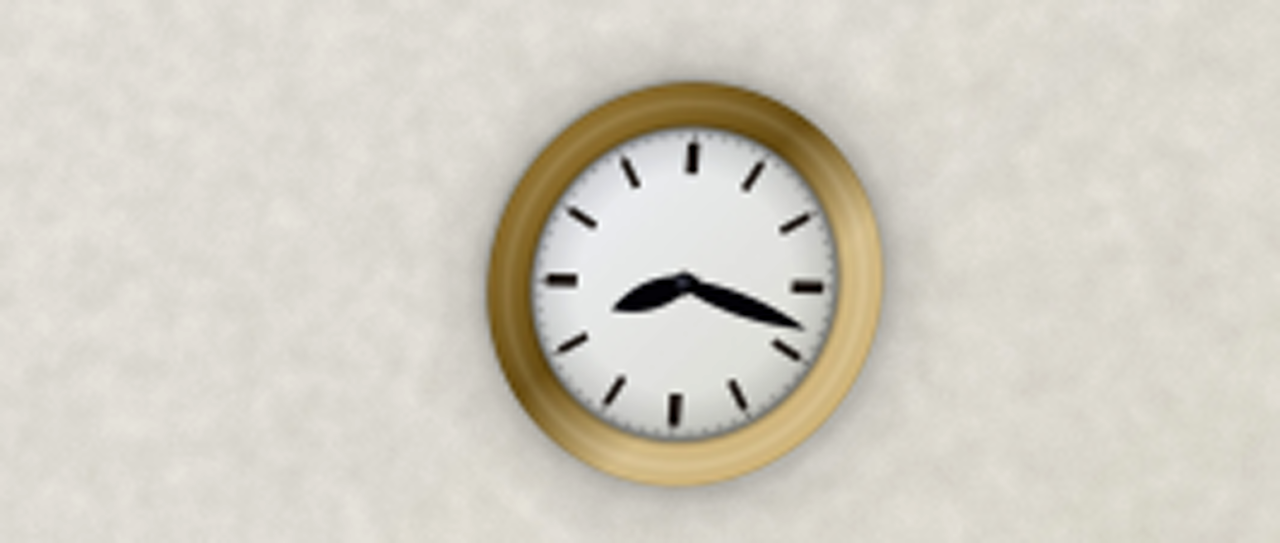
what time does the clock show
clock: 8:18
